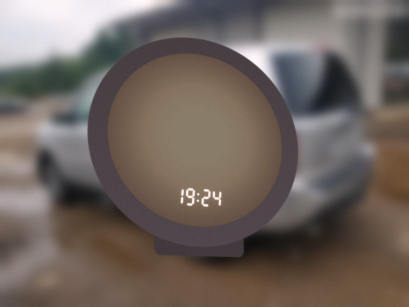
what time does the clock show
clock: 19:24
